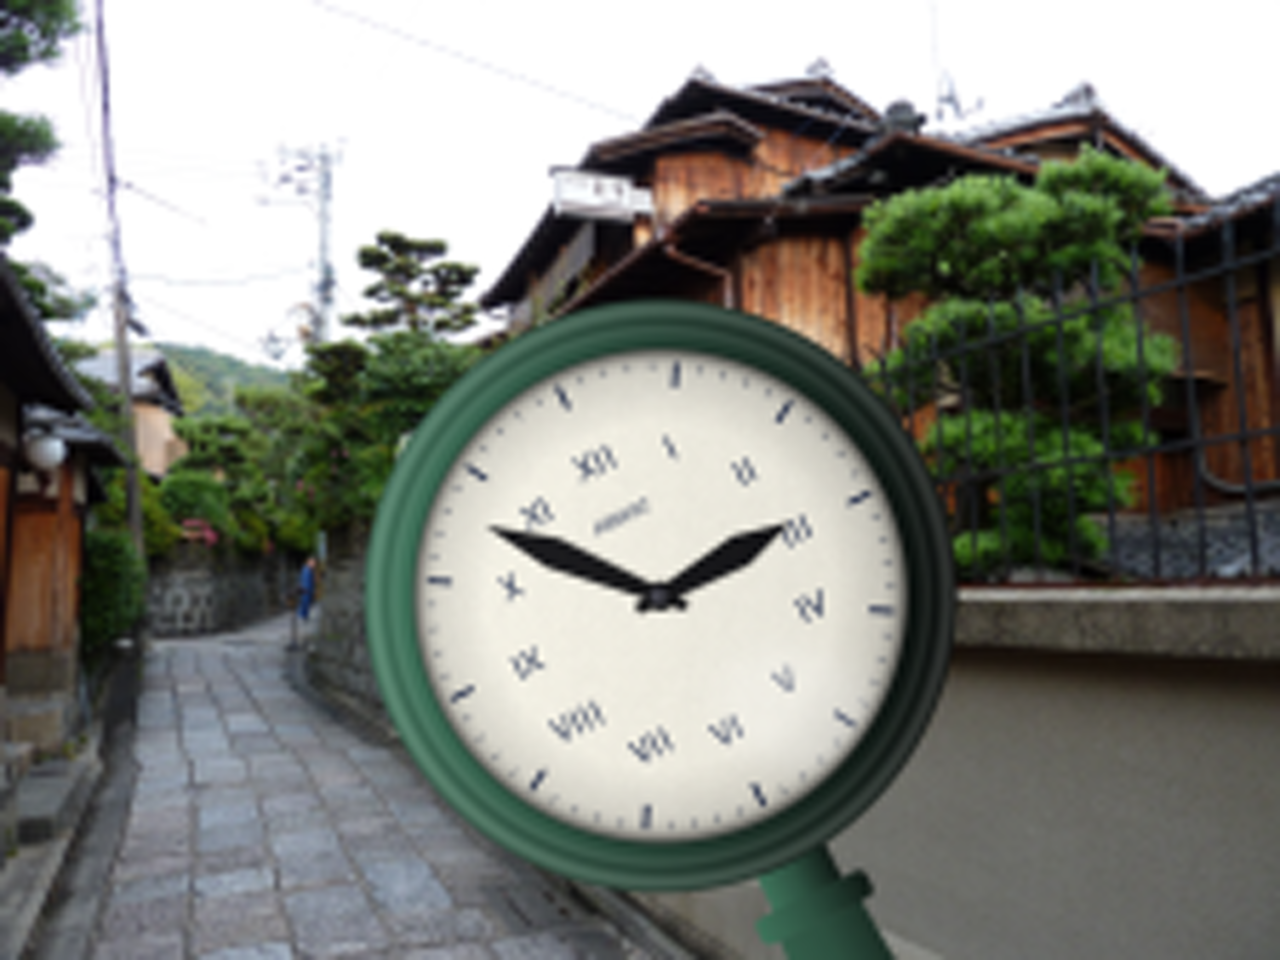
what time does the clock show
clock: 2:53
